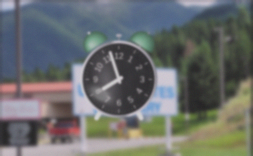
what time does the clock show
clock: 7:57
